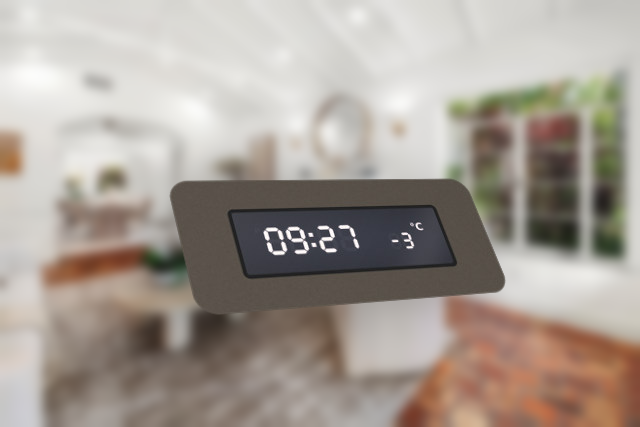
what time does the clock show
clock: 9:27
